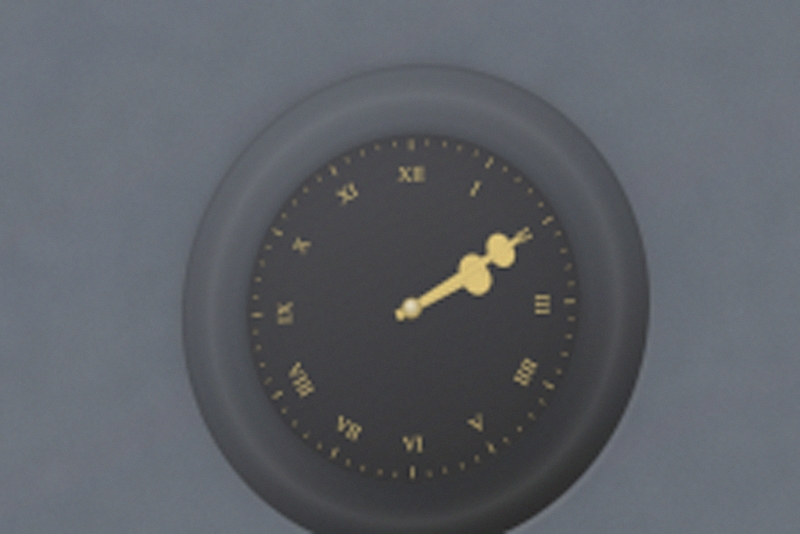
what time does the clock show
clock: 2:10
